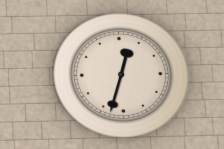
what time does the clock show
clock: 12:33
